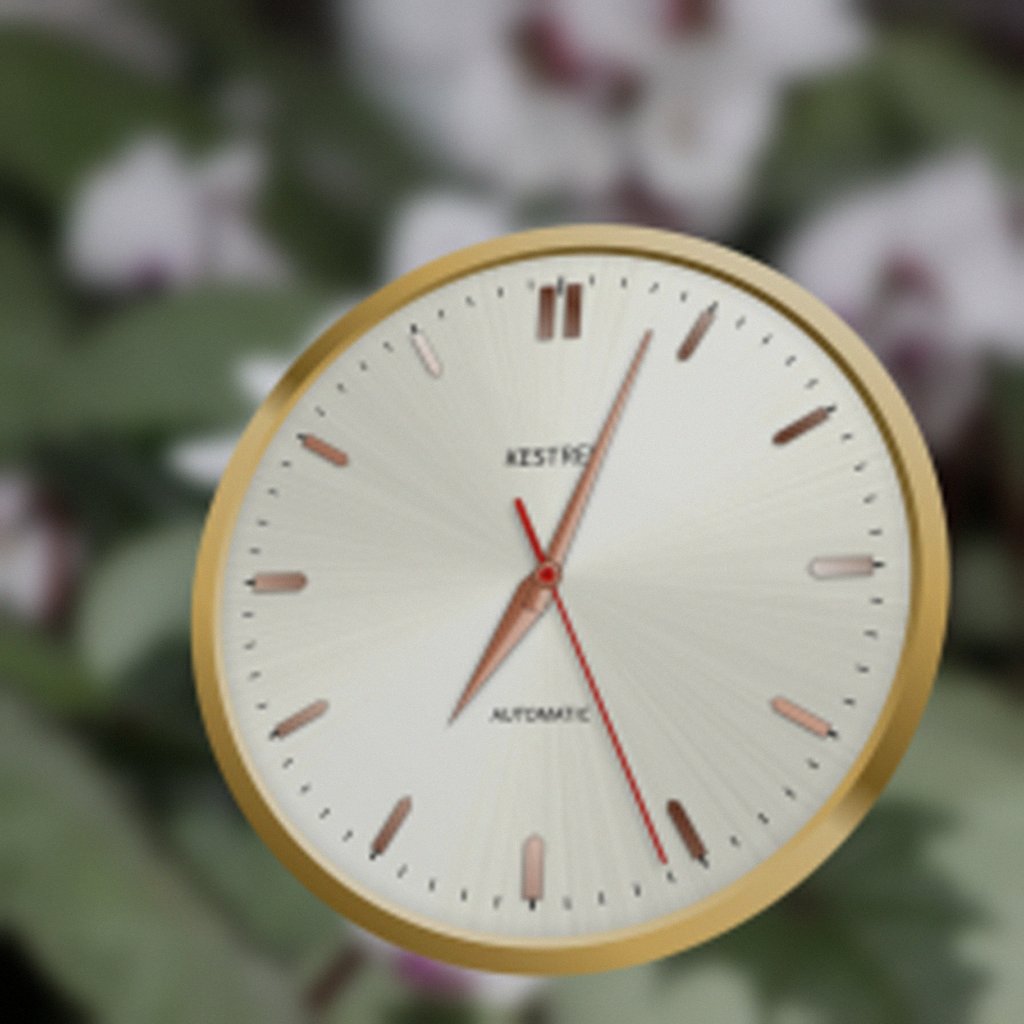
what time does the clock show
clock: 7:03:26
